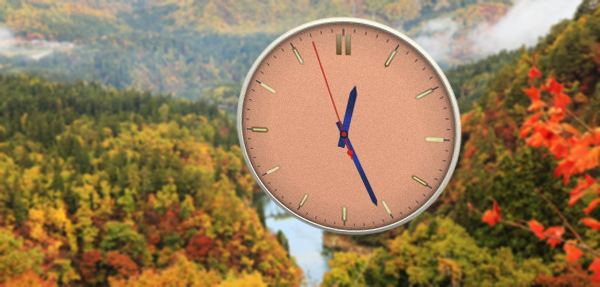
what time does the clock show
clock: 12:25:57
